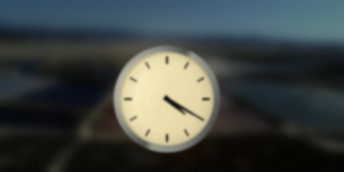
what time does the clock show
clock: 4:20
